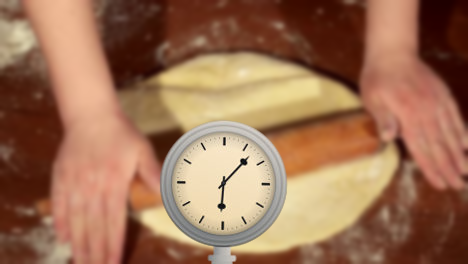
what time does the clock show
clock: 6:07
